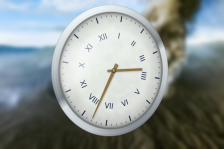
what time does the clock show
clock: 3:38
